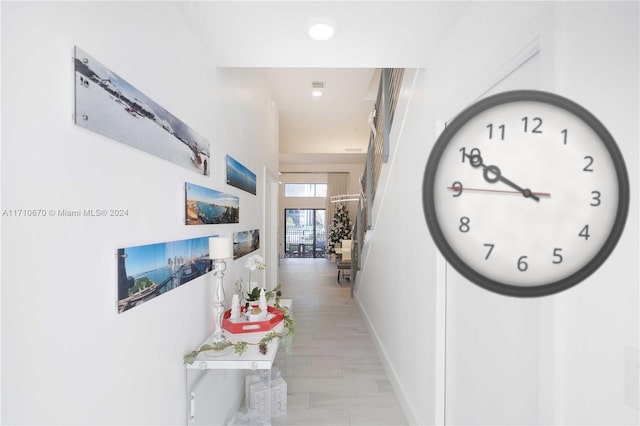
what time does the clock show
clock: 9:49:45
